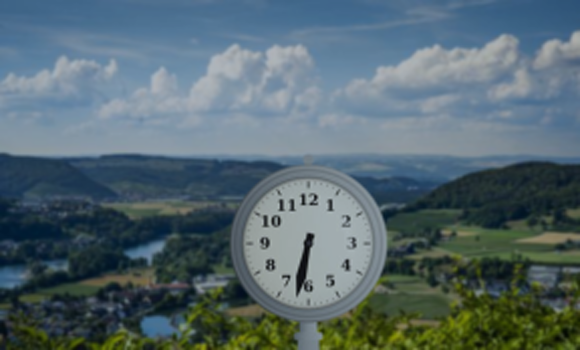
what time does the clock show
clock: 6:32
